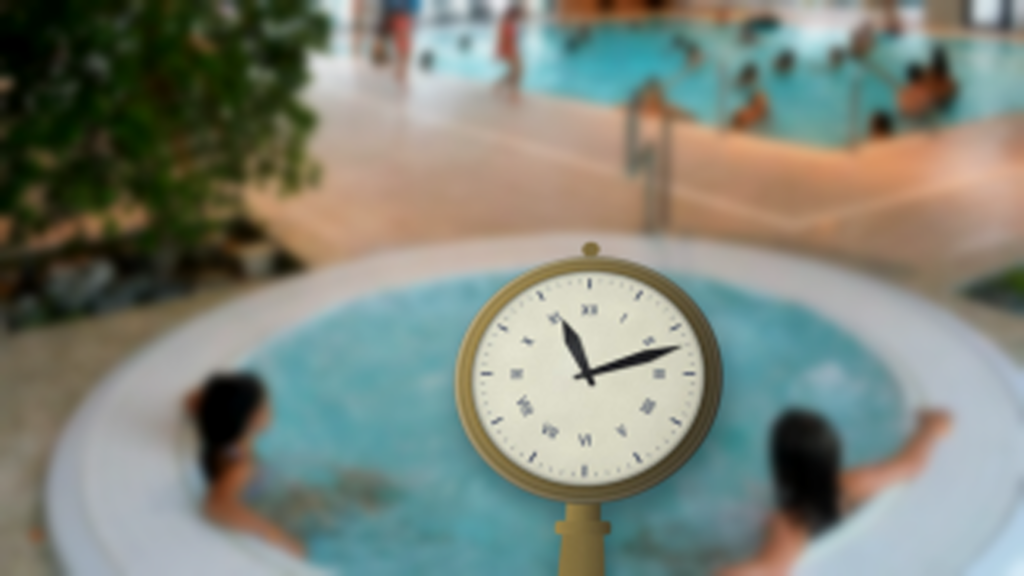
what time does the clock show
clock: 11:12
